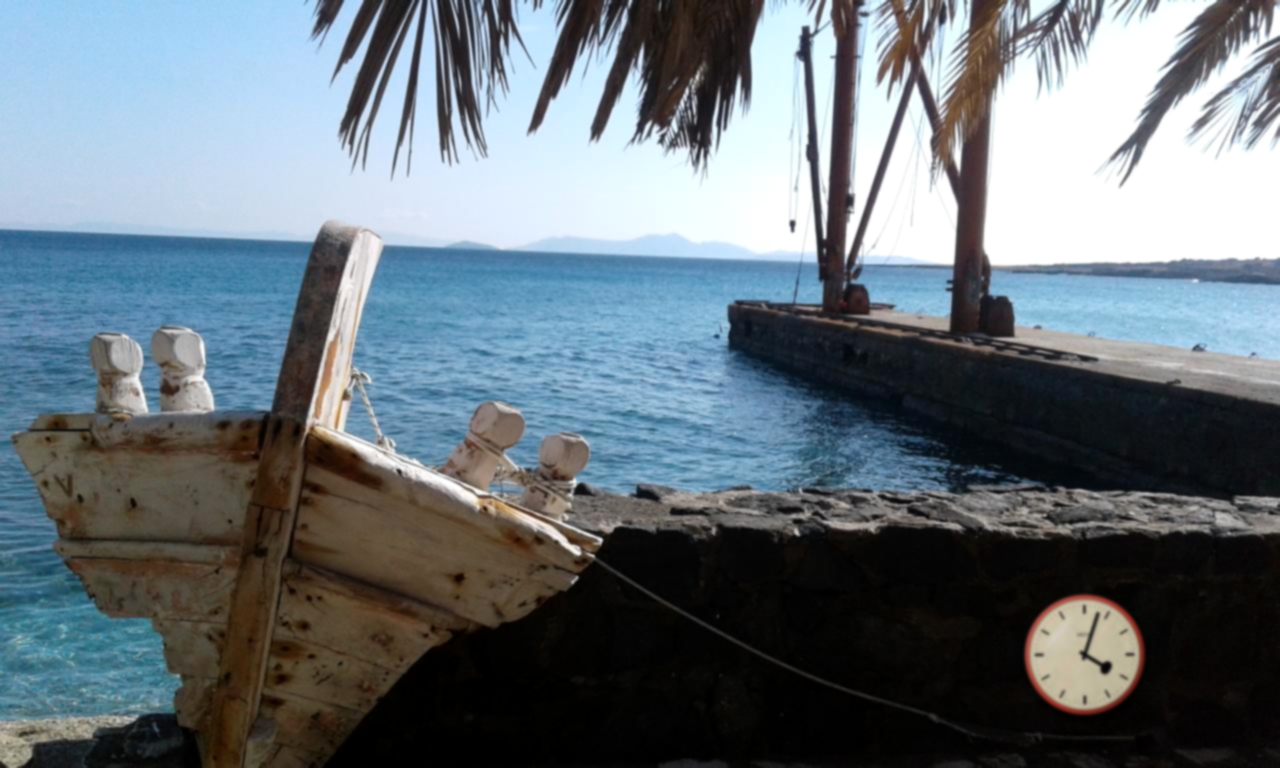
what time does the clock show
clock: 4:03
